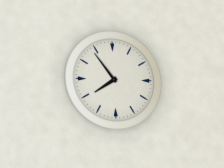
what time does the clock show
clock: 7:54
